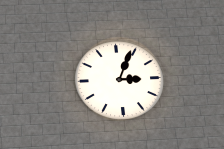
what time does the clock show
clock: 3:04
